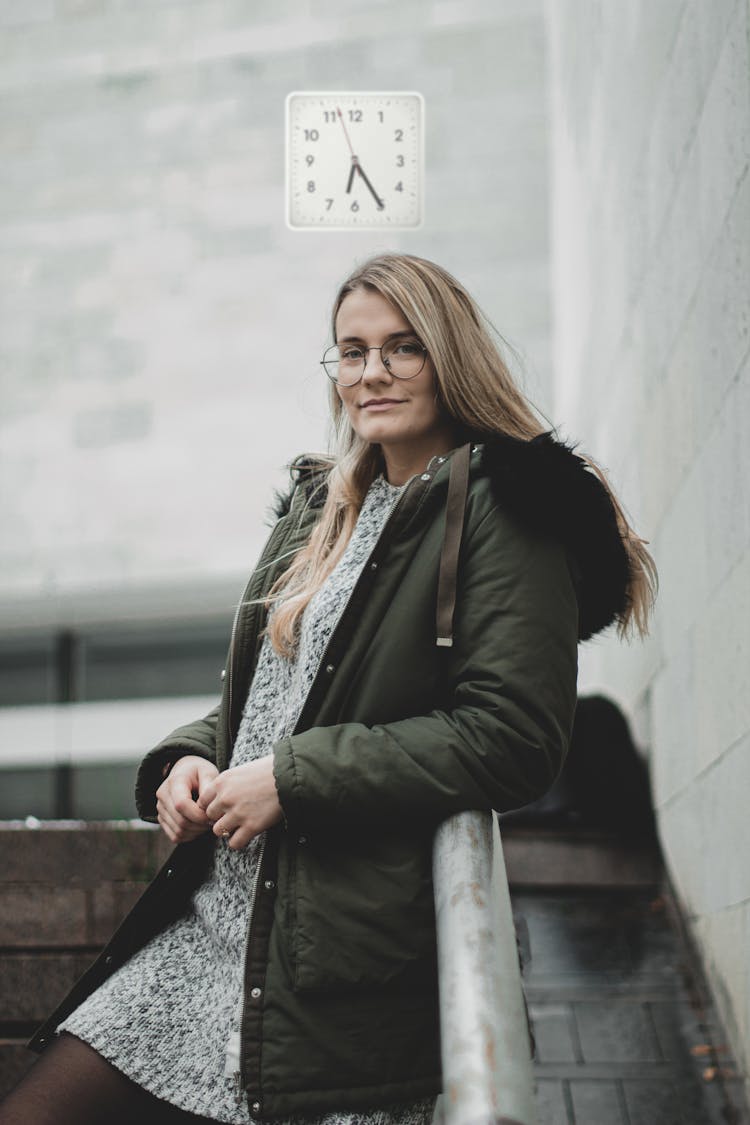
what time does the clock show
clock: 6:24:57
